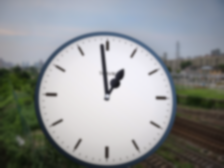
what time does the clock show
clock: 12:59
